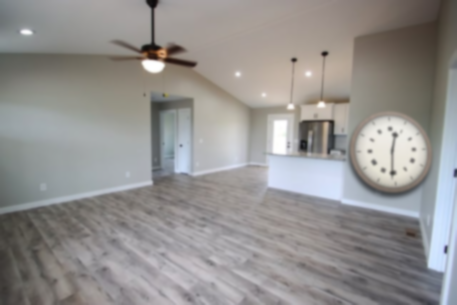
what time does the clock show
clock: 12:31
